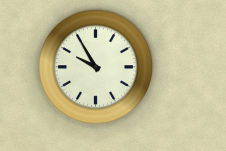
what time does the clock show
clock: 9:55
